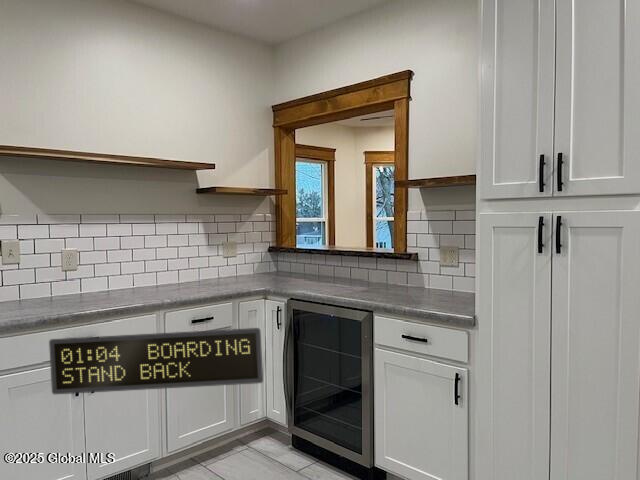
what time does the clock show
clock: 1:04
